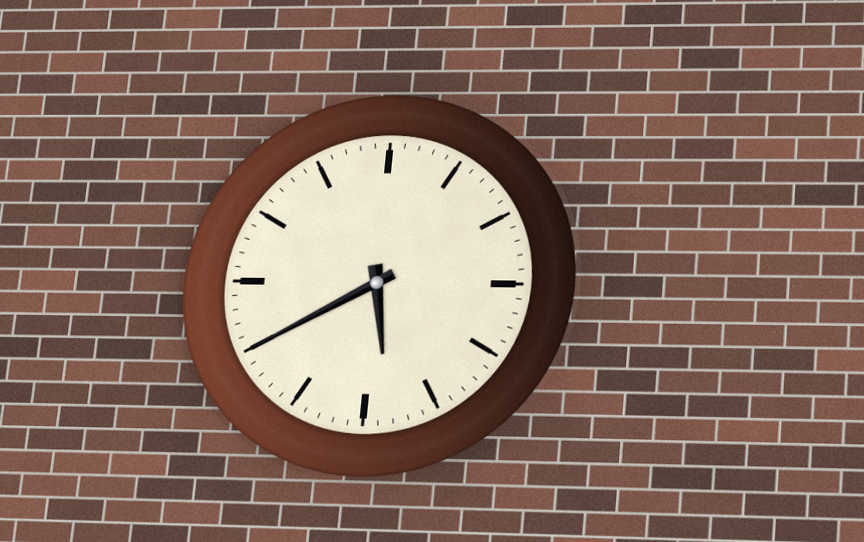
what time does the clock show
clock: 5:40
